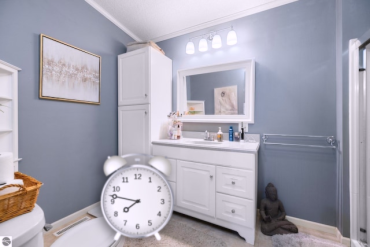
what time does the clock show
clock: 7:47
